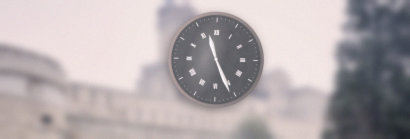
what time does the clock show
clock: 11:26
